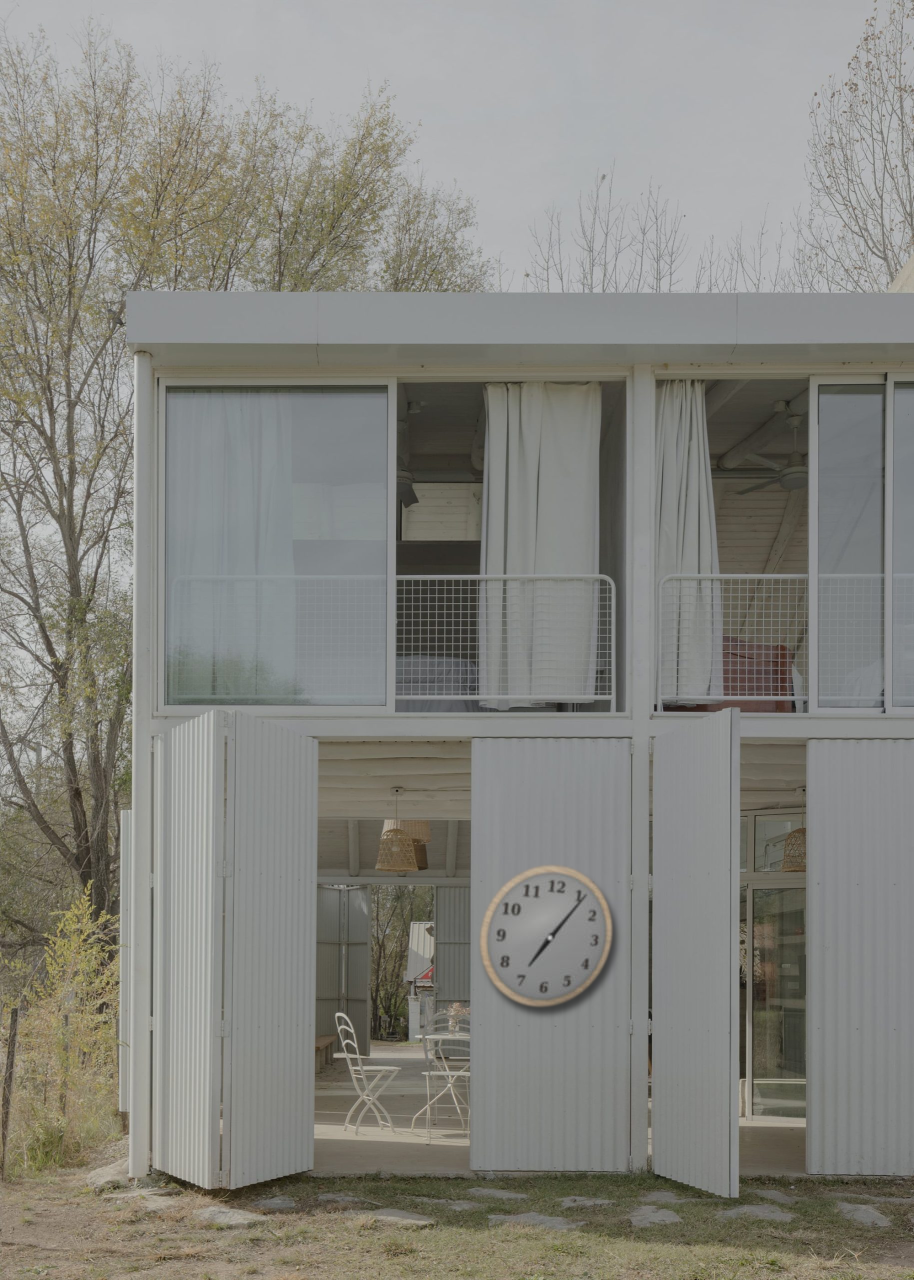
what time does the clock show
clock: 7:06
